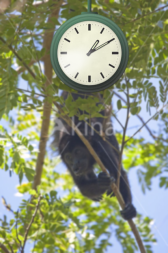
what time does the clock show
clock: 1:10
